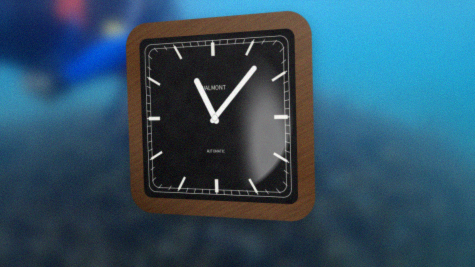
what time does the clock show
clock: 11:07
